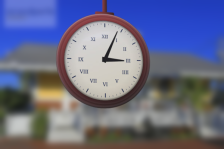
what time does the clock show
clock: 3:04
